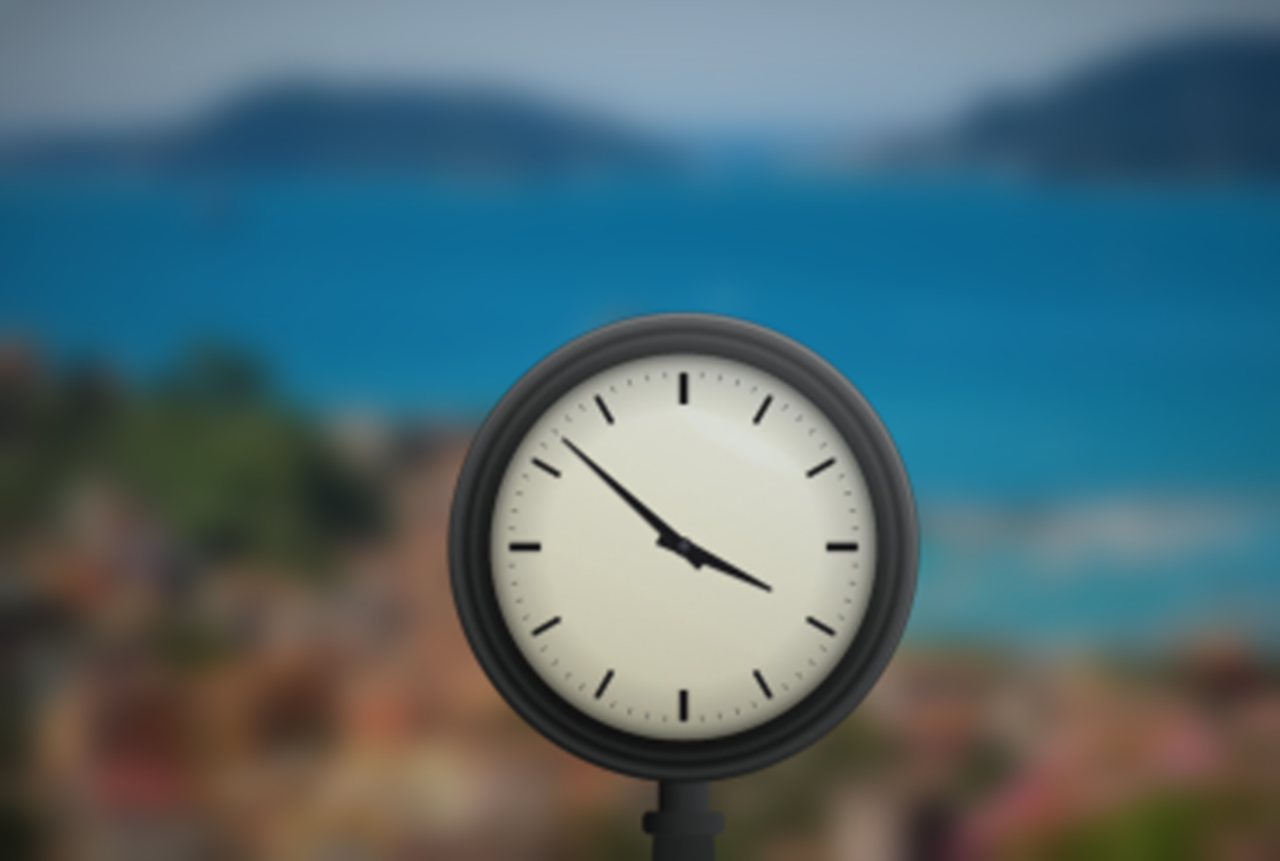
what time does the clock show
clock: 3:52
